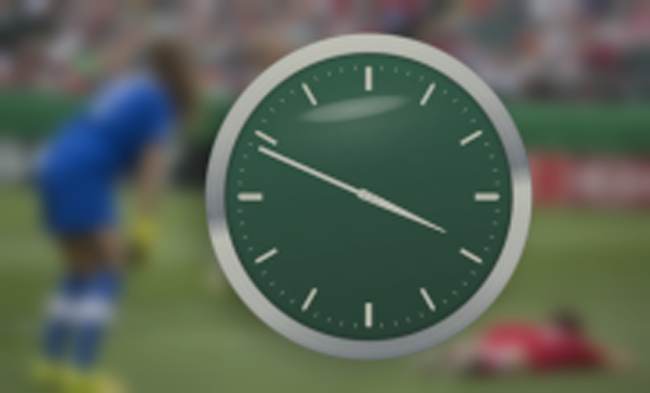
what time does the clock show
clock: 3:49
